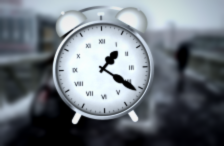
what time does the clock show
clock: 1:21
